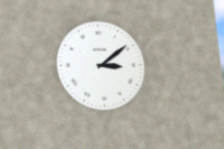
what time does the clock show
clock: 3:09
